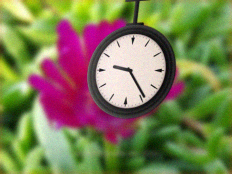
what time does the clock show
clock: 9:24
